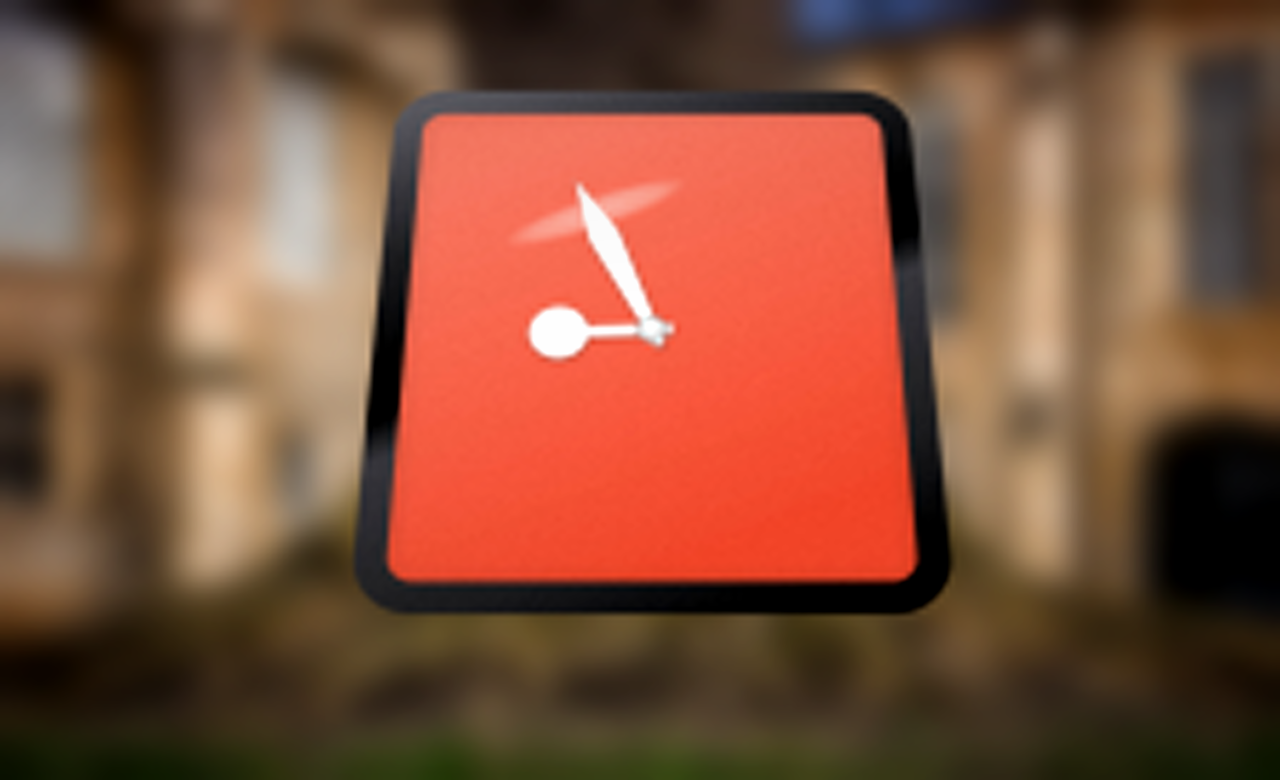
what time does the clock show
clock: 8:56
